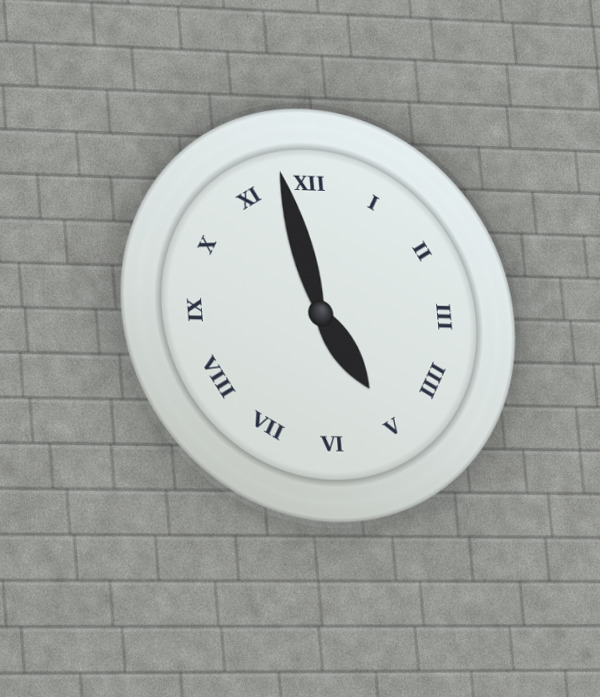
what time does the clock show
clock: 4:58
